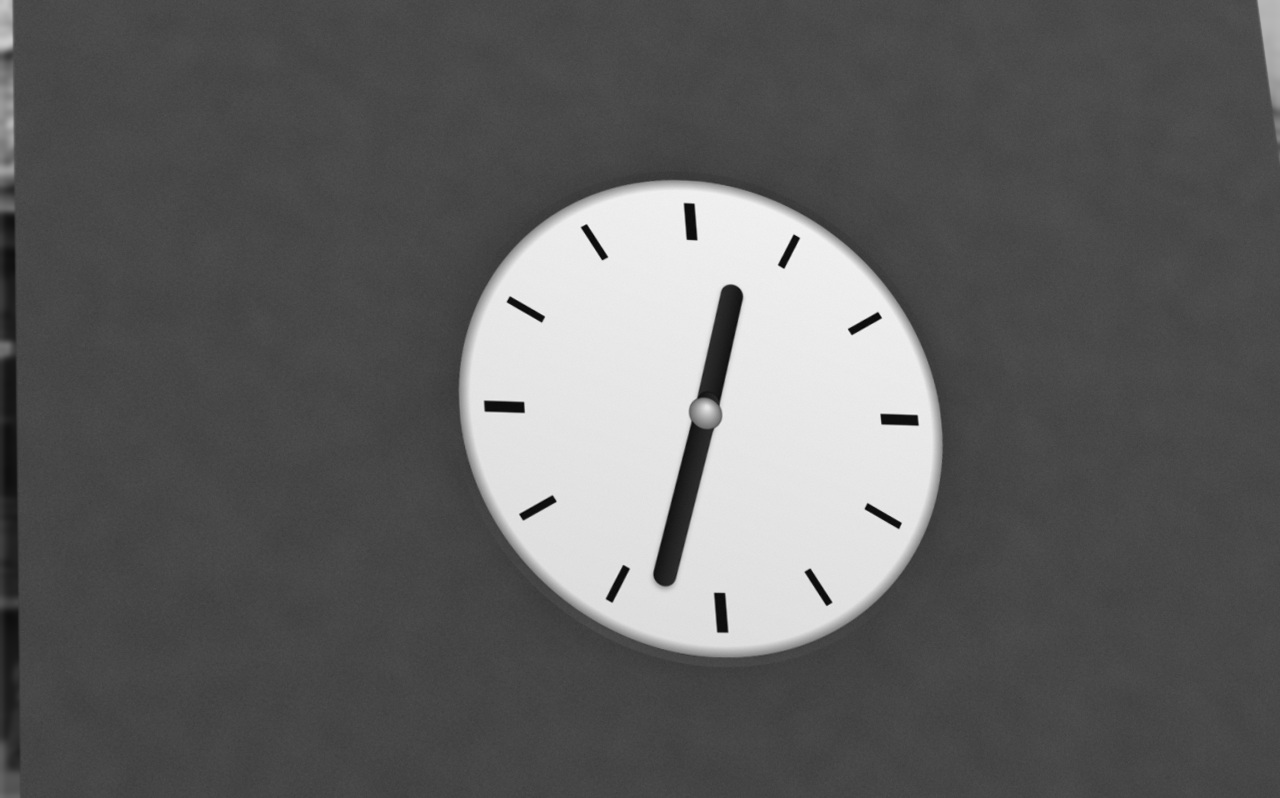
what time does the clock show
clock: 12:33
